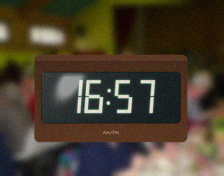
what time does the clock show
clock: 16:57
